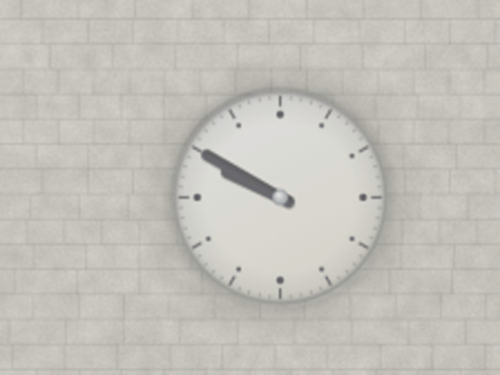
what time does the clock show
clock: 9:50
